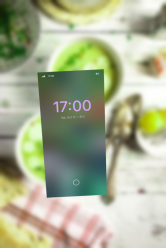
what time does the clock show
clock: 17:00
